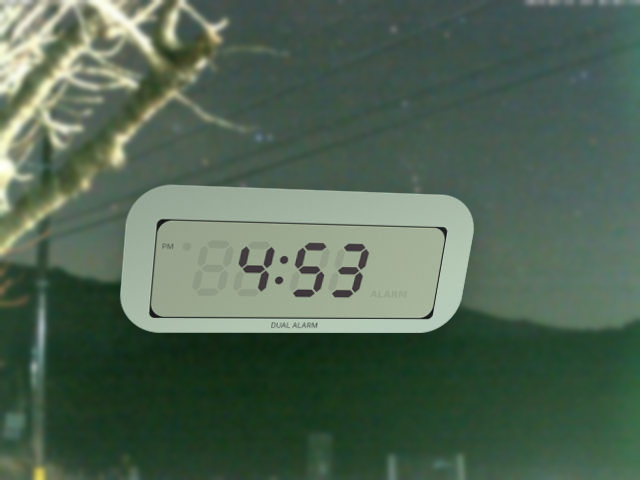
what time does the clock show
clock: 4:53
